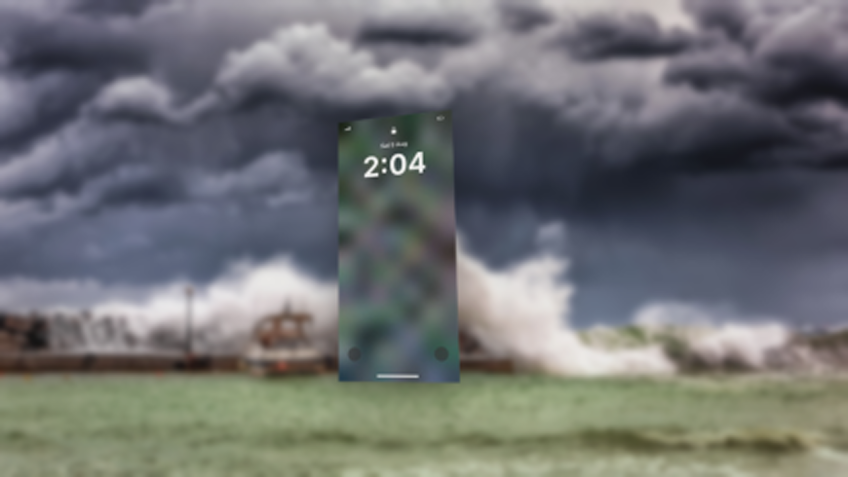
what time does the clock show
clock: 2:04
